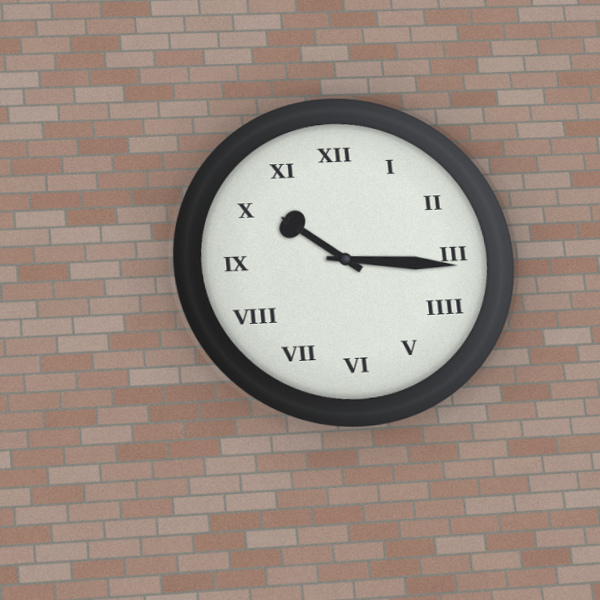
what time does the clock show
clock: 10:16
